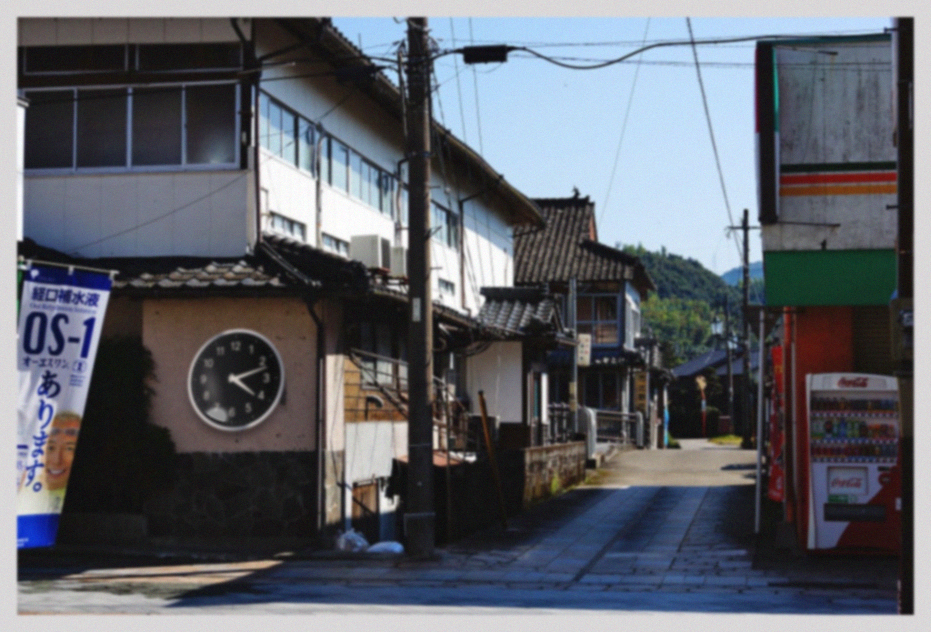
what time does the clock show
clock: 4:12
